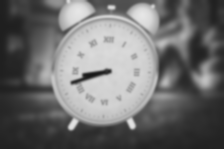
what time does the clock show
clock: 8:42
